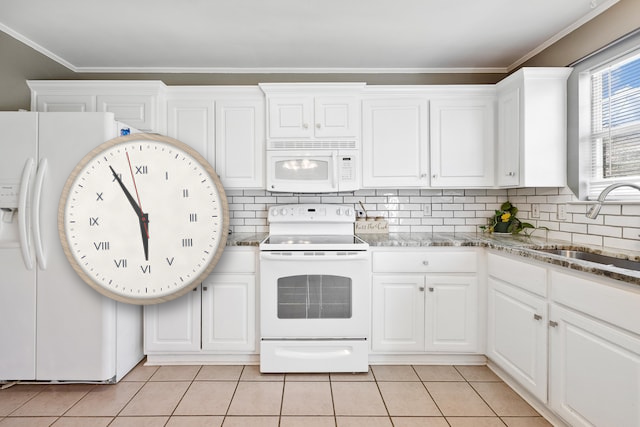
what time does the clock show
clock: 5:54:58
